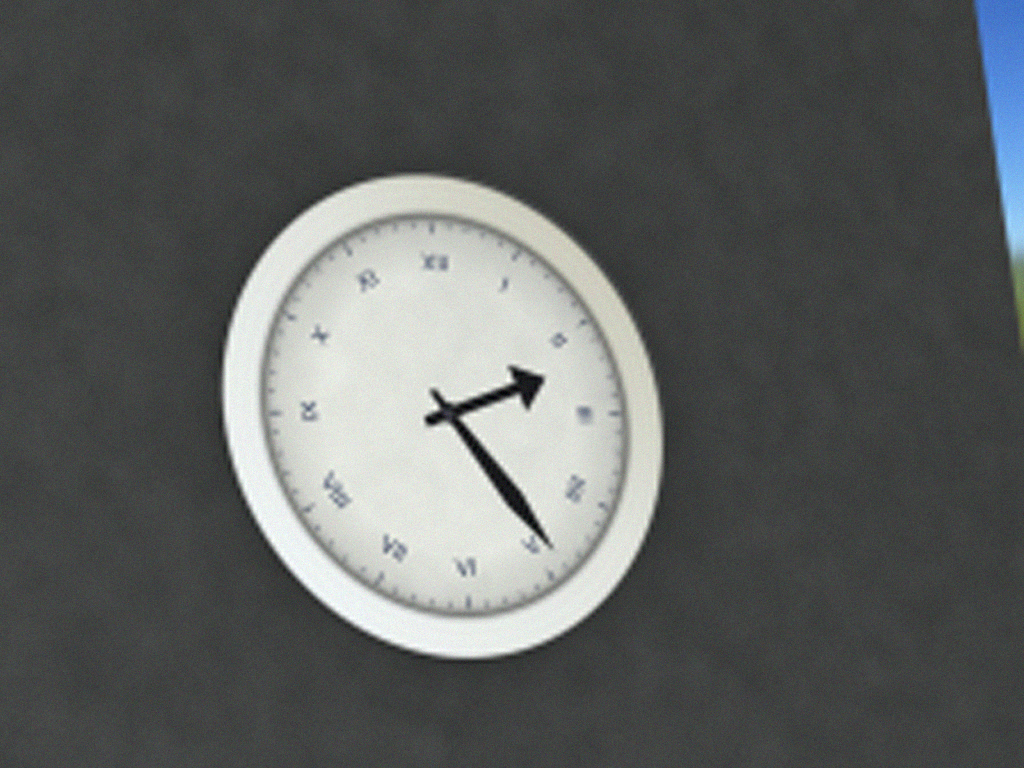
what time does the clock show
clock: 2:24
